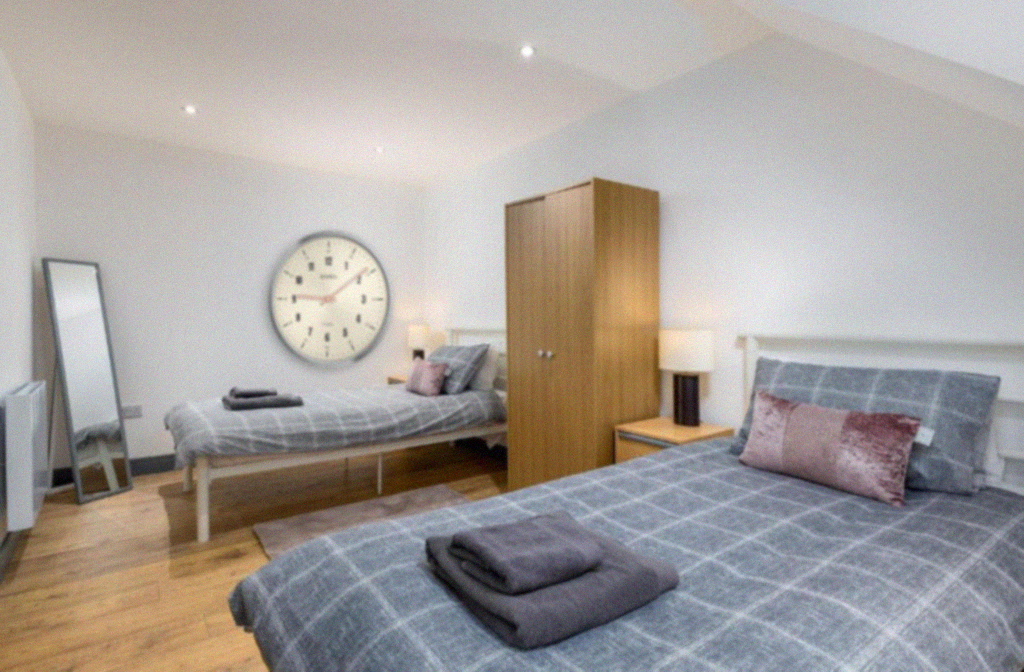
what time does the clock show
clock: 9:09
